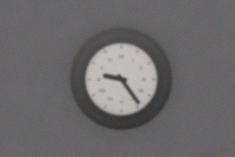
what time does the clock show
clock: 9:24
